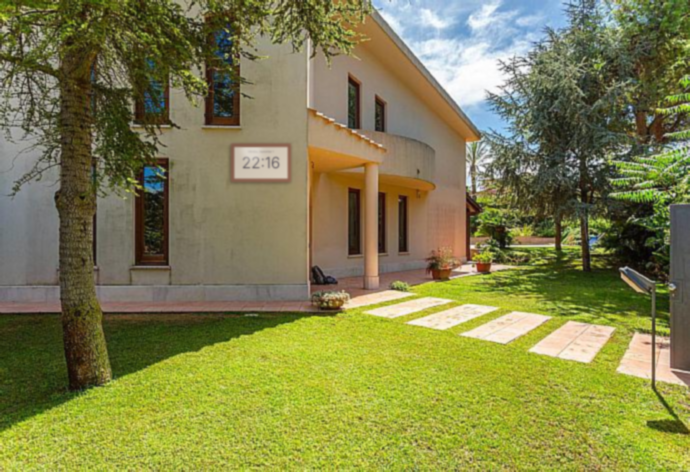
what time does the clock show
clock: 22:16
